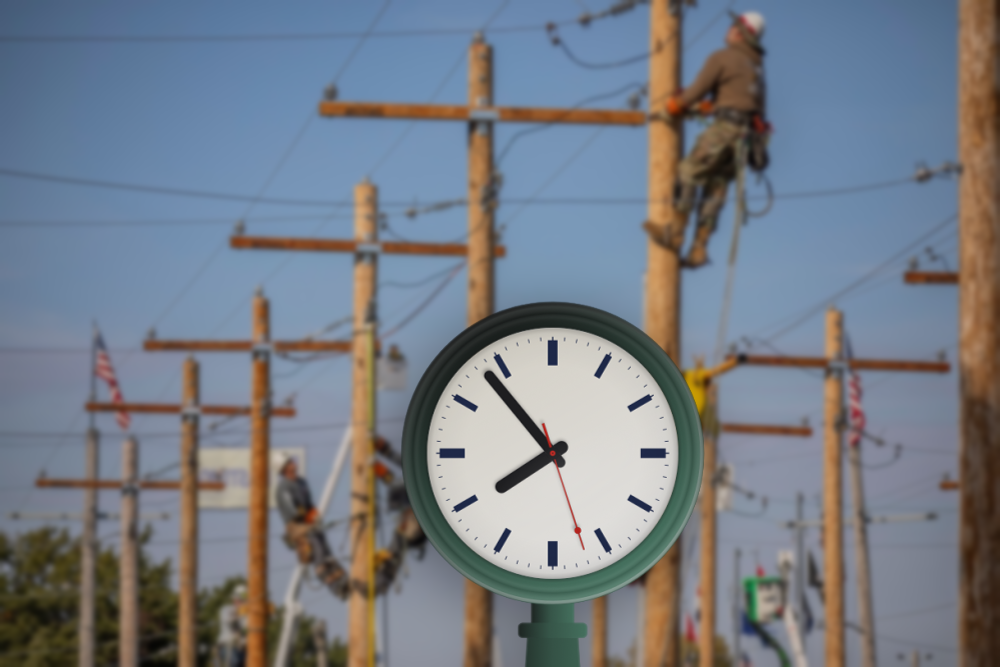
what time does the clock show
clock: 7:53:27
